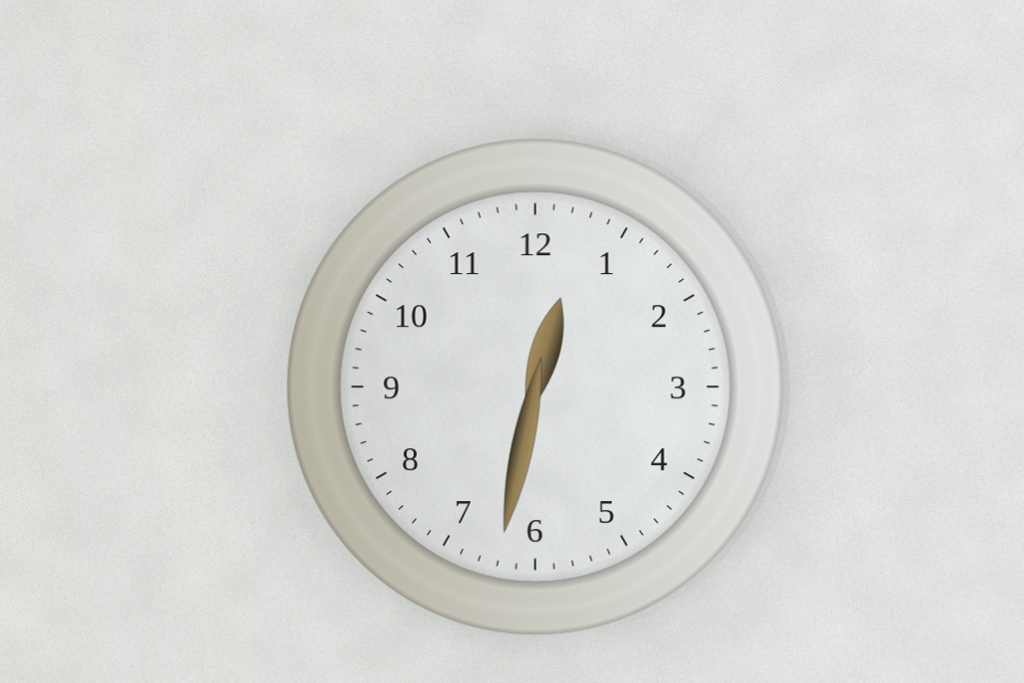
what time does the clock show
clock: 12:32
